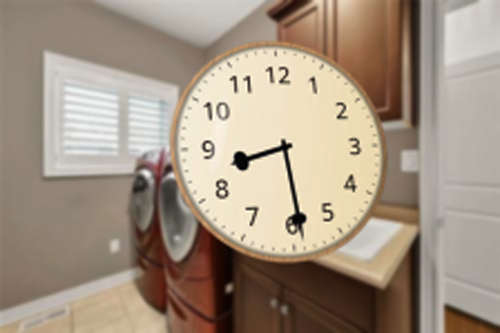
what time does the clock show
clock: 8:29
